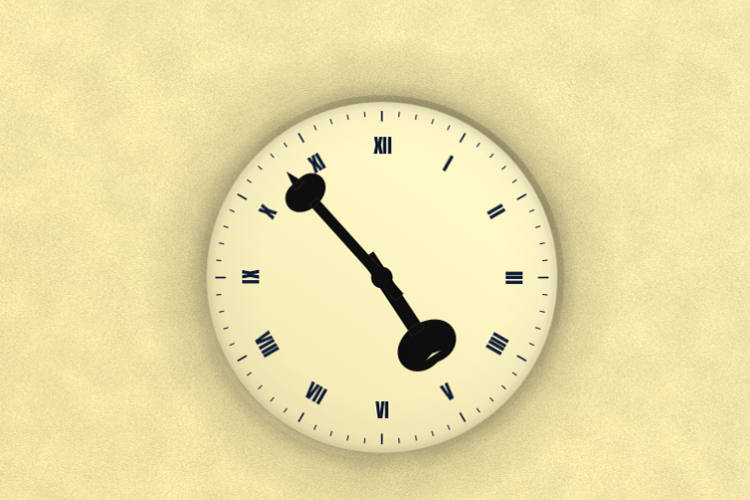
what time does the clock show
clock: 4:53
